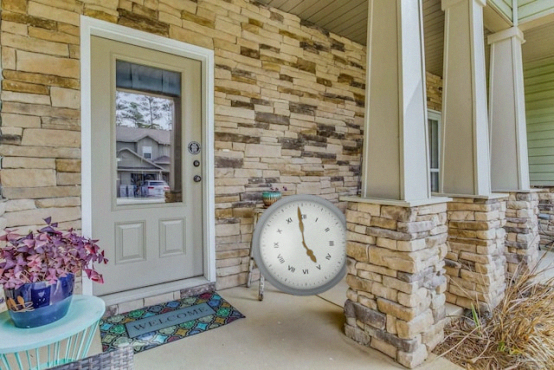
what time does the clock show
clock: 4:59
